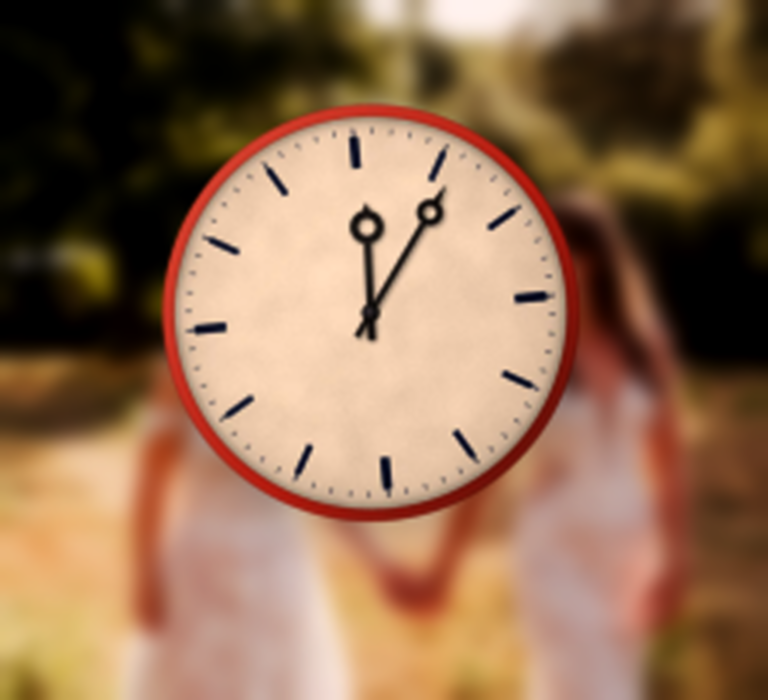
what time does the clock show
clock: 12:06
